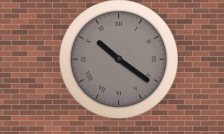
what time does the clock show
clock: 10:21
